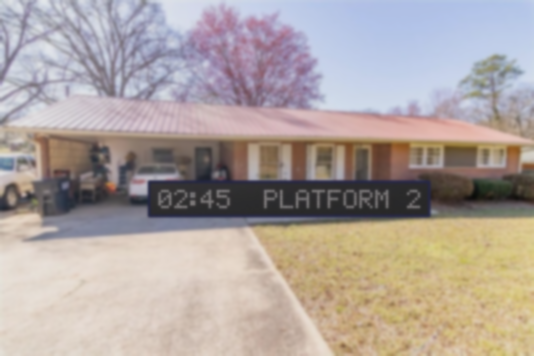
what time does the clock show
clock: 2:45
